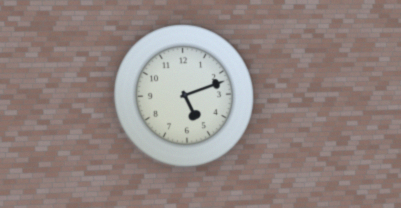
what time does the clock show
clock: 5:12
